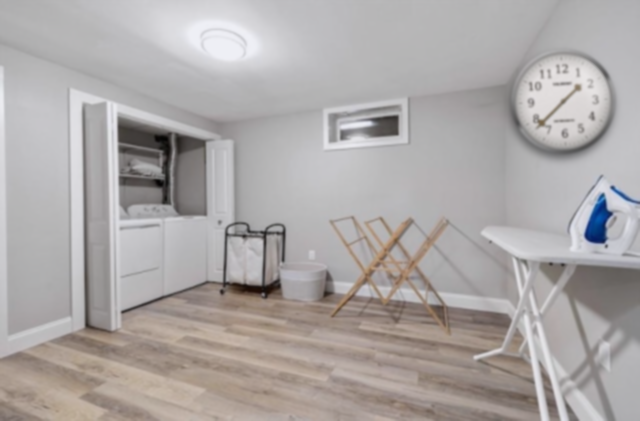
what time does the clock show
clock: 1:38
